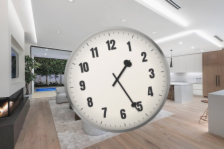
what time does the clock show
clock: 1:26
